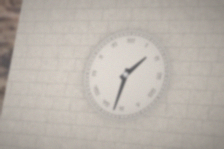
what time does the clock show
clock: 1:32
